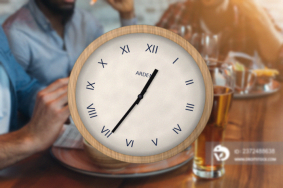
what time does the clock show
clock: 12:34
